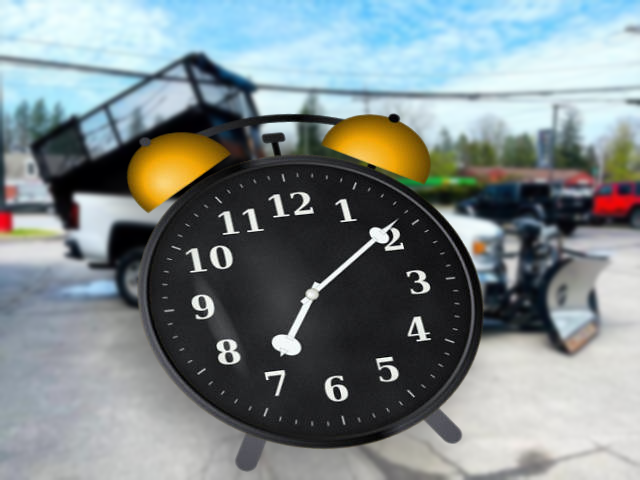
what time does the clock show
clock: 7:09
